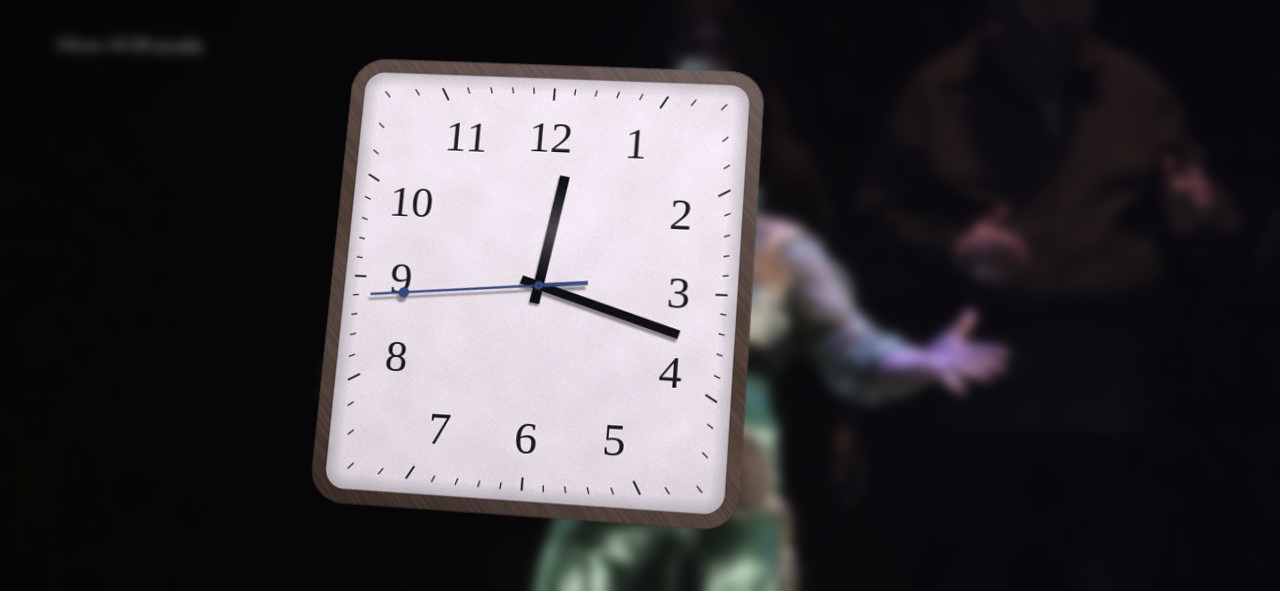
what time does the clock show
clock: 12:17:44
